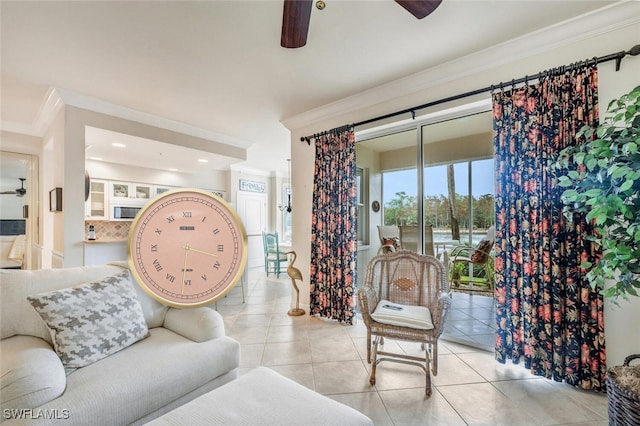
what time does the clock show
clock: 3:31
